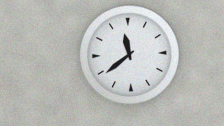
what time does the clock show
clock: 11:39
